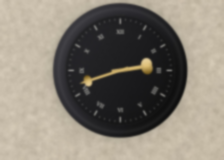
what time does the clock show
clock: 2:42
